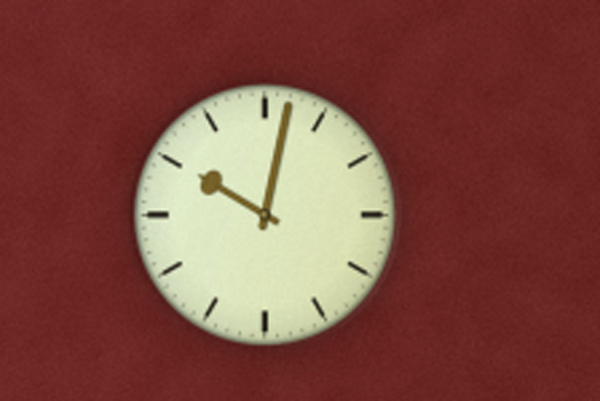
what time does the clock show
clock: 10:02
